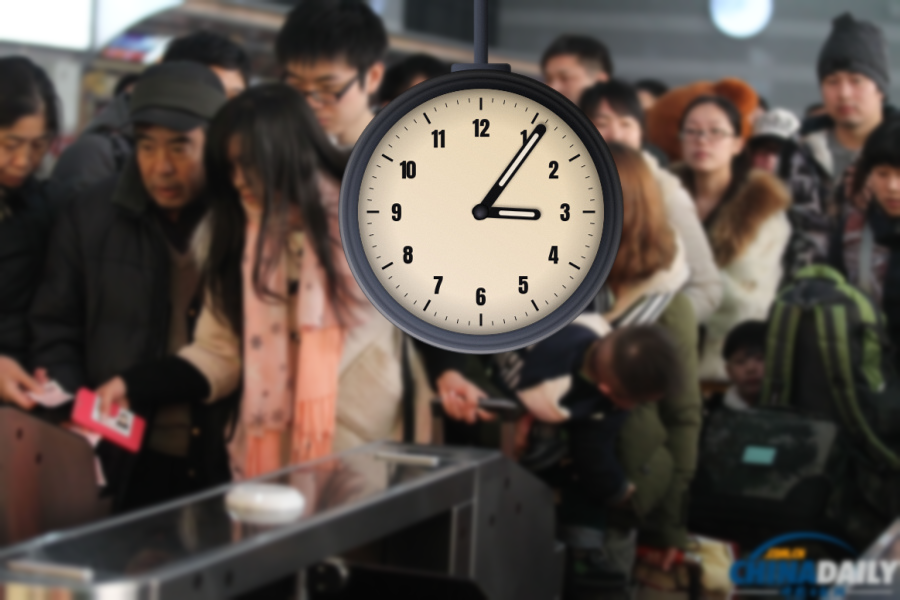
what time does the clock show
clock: 3:06
